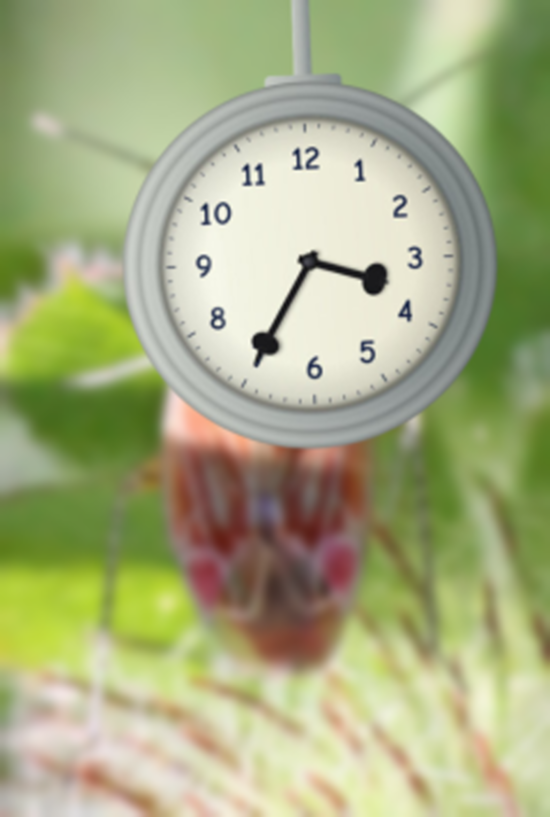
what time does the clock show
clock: 3:35
